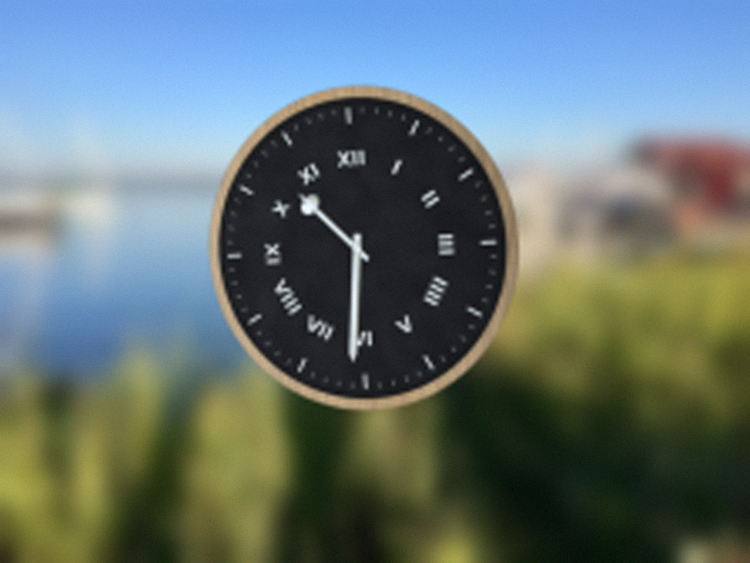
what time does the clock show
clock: 10:31
